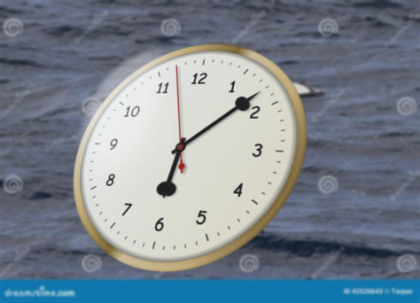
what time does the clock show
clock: 6:07:57
